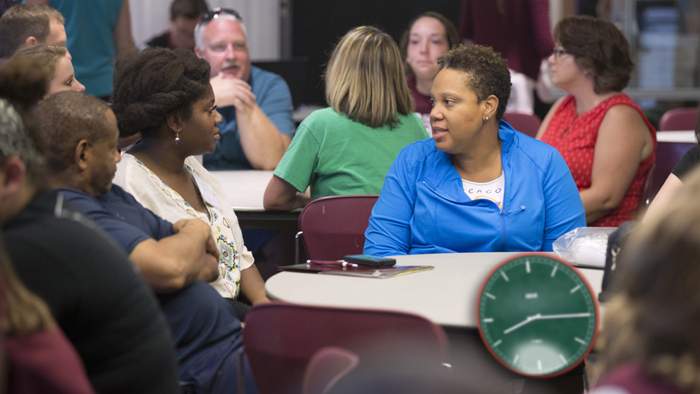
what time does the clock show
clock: 8:15
